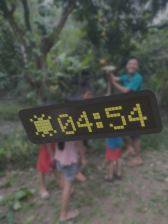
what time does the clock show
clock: 4:54
